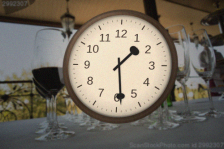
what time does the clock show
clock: 1:29
